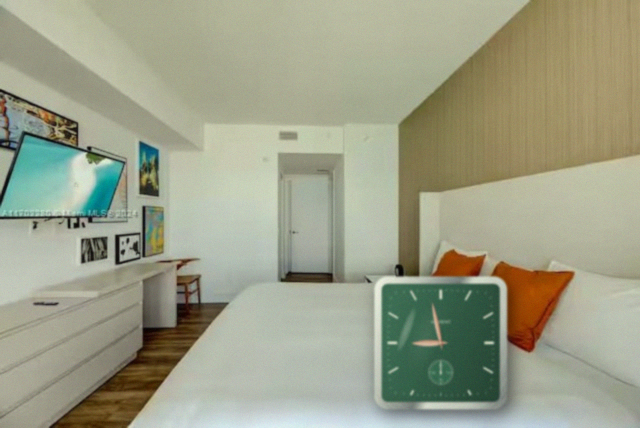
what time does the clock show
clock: 8:58
